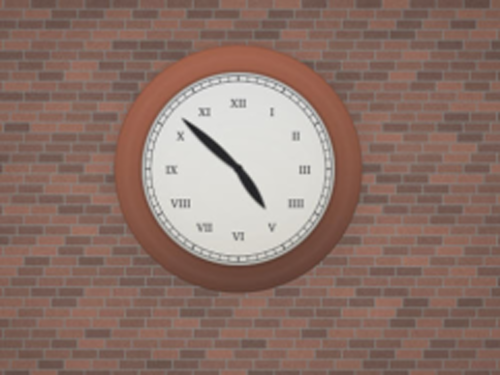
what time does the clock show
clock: 4:52
